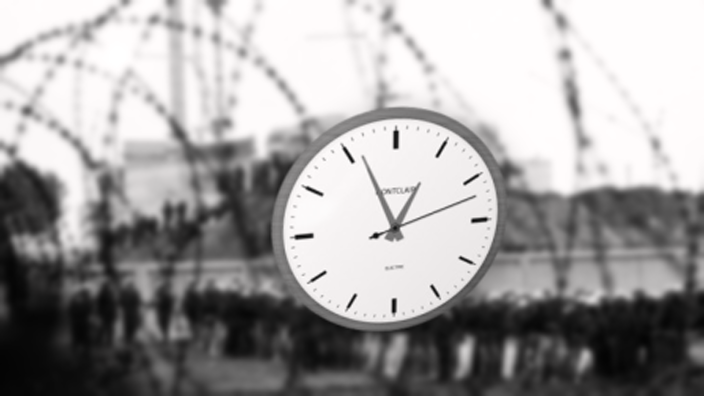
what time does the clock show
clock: 12:56:12
